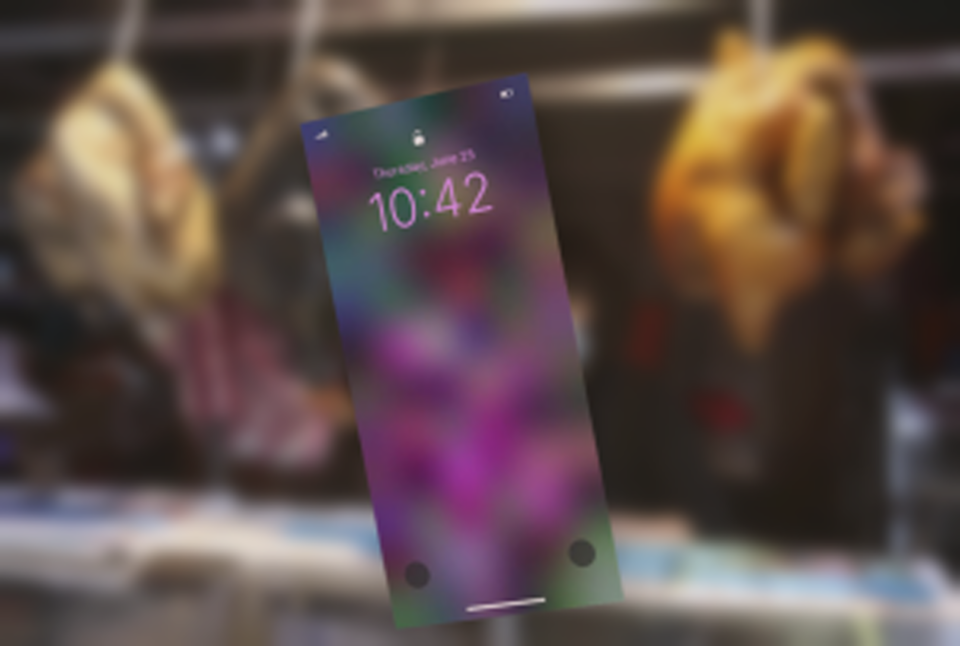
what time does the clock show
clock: 10:42
